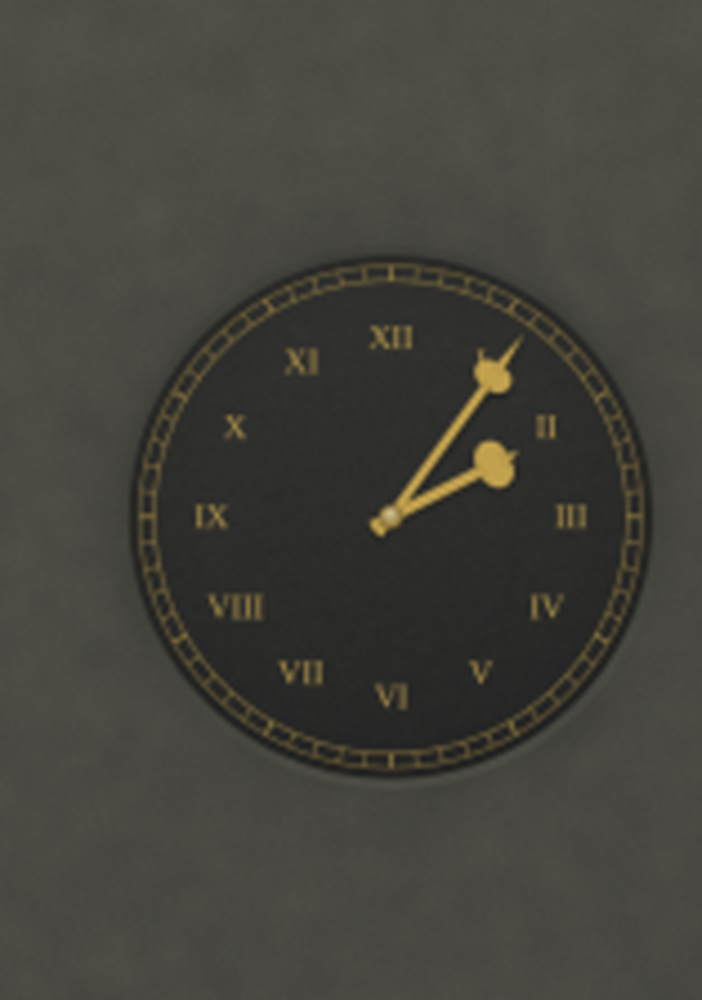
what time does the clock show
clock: 2:06
